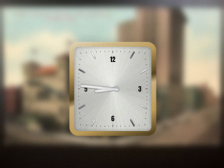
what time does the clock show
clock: 8:46
